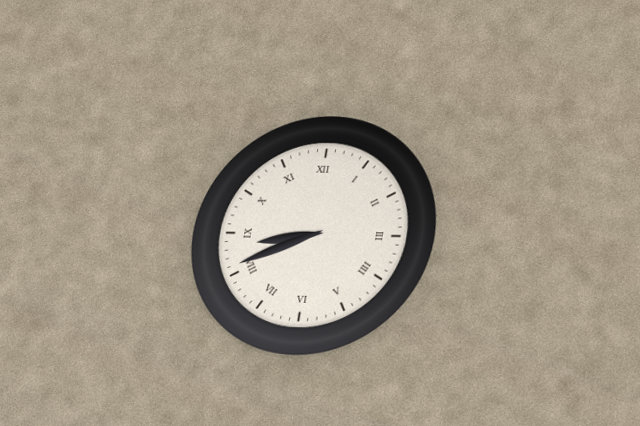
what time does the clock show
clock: 8:41
